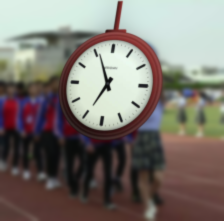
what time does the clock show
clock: 6:56
